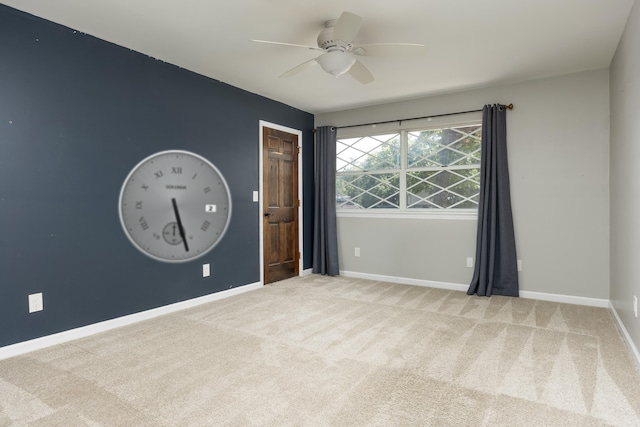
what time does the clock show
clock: 5:27
